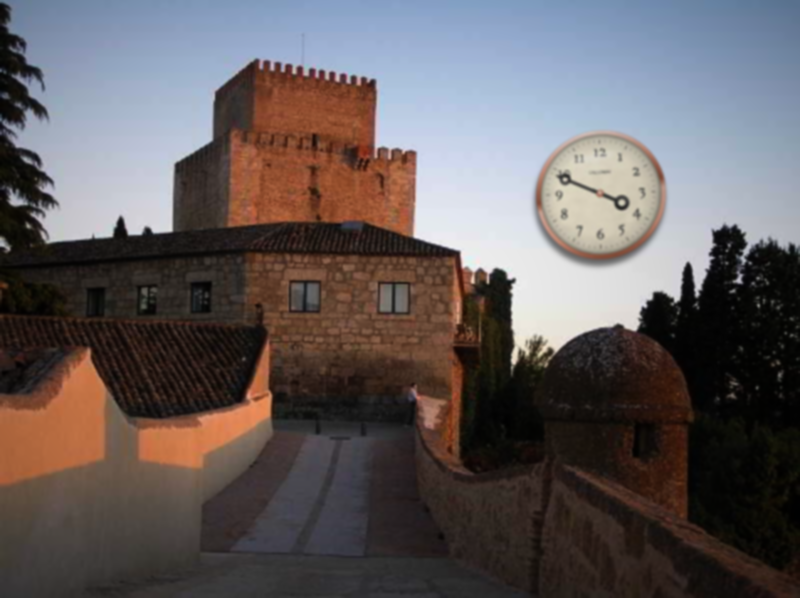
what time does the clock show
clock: 3:49
